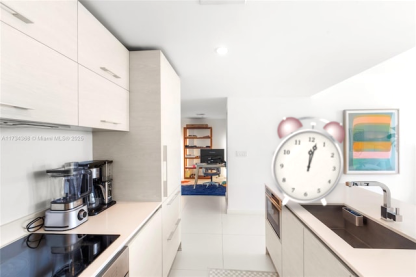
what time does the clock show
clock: 12:02
